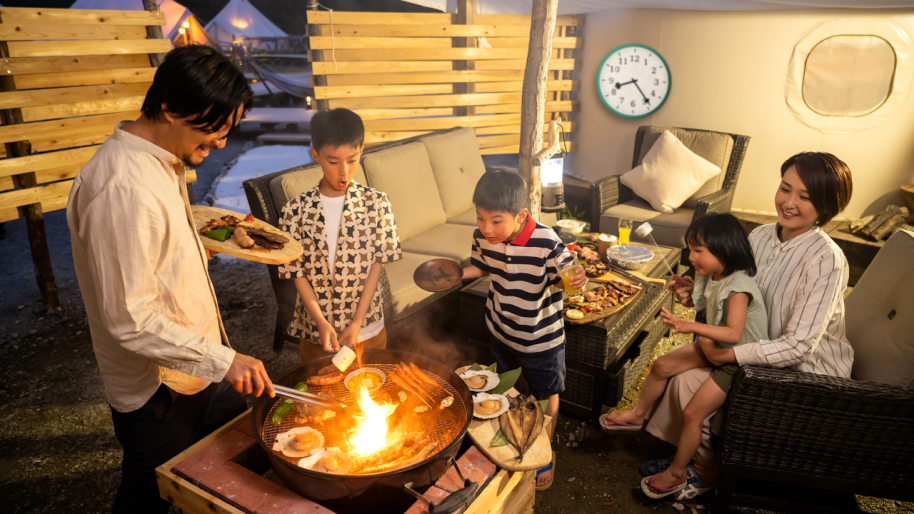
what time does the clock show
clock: 8:24
